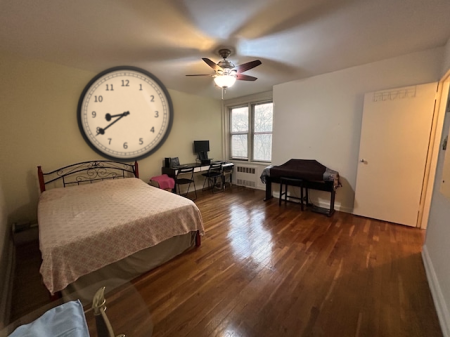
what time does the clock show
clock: 8:39
